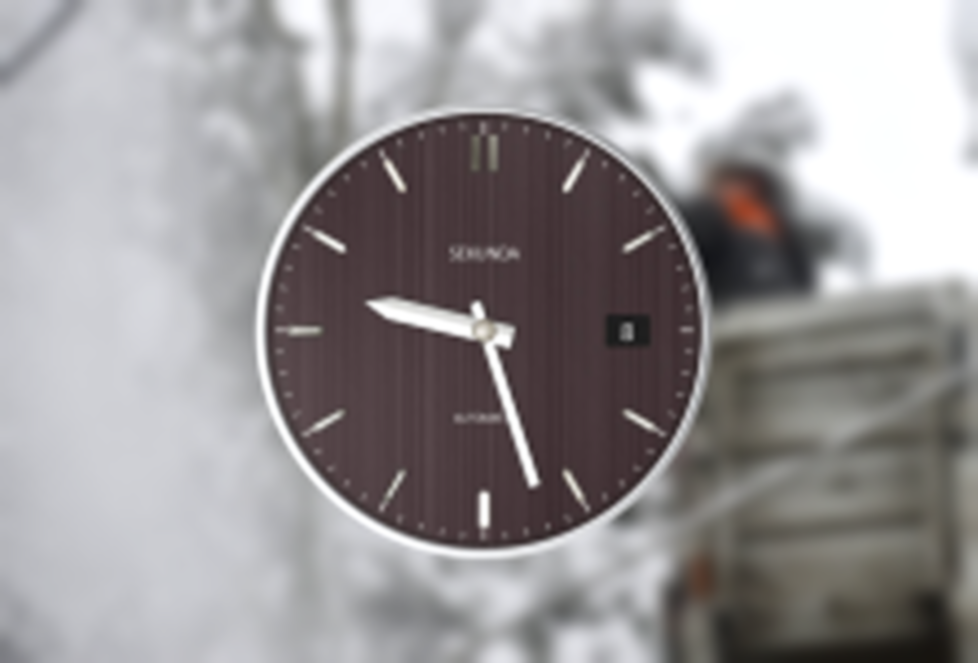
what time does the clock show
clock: 9:27
